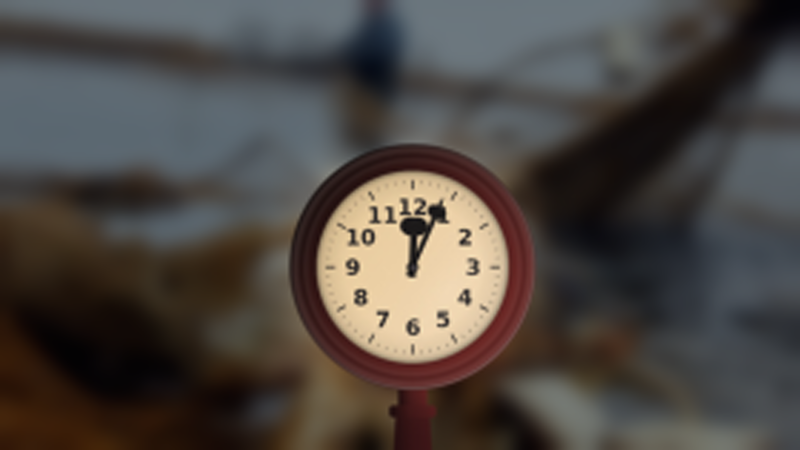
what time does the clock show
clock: 12:04
